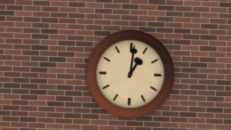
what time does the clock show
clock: 1:01
